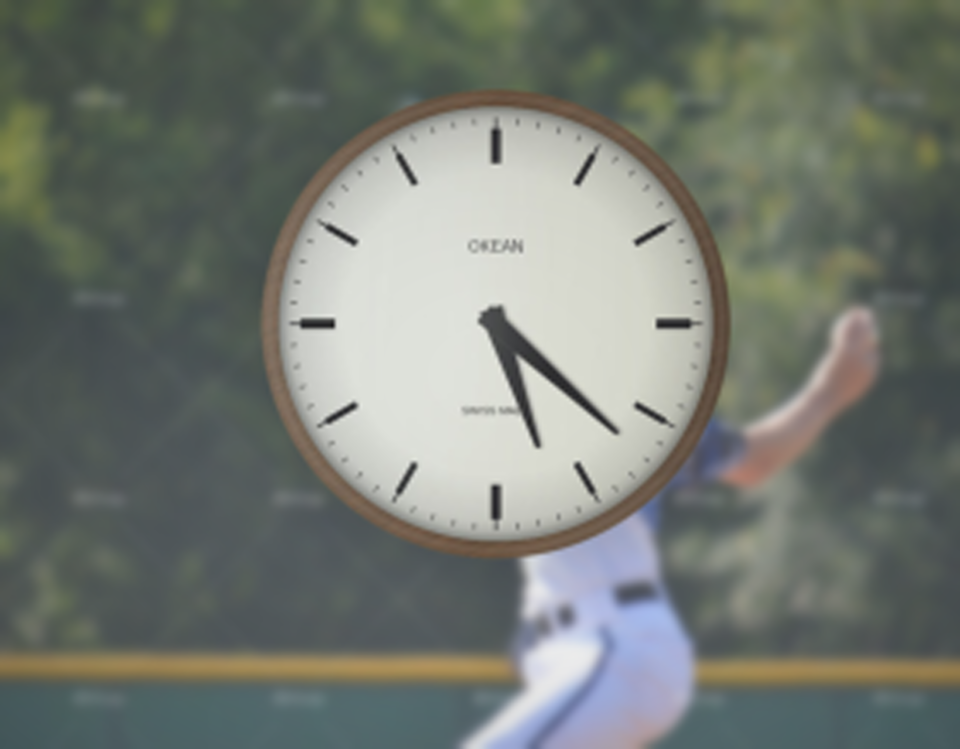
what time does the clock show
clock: 5:22
